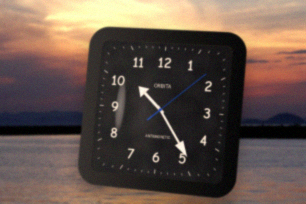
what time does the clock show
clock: 10:24:08
